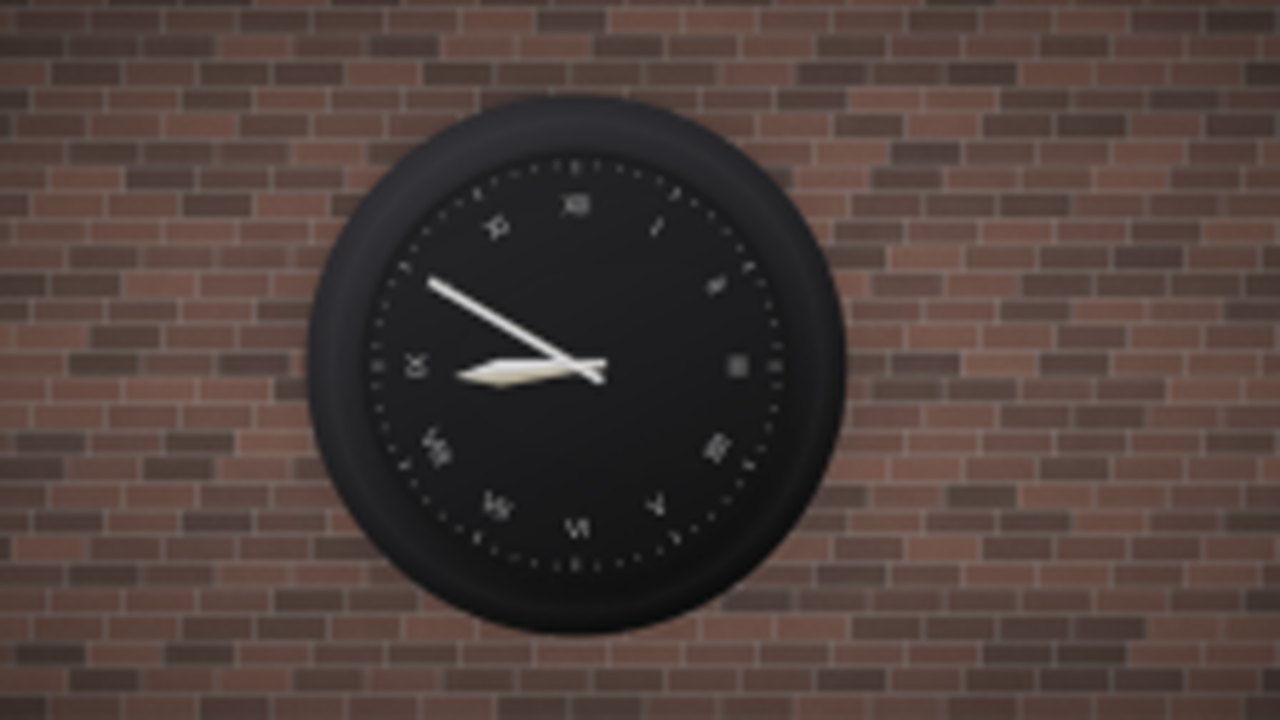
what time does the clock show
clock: 8:50
